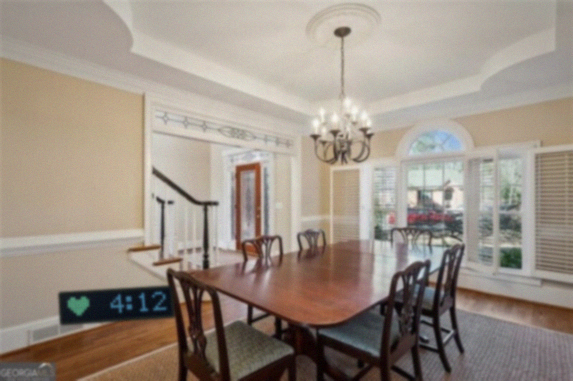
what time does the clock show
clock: 4:12
